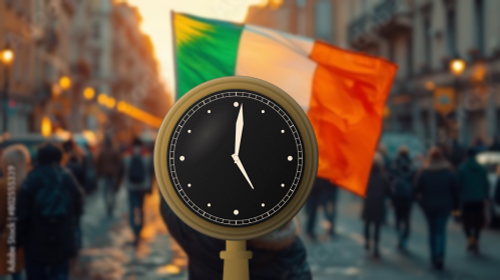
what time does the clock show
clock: 5:01
